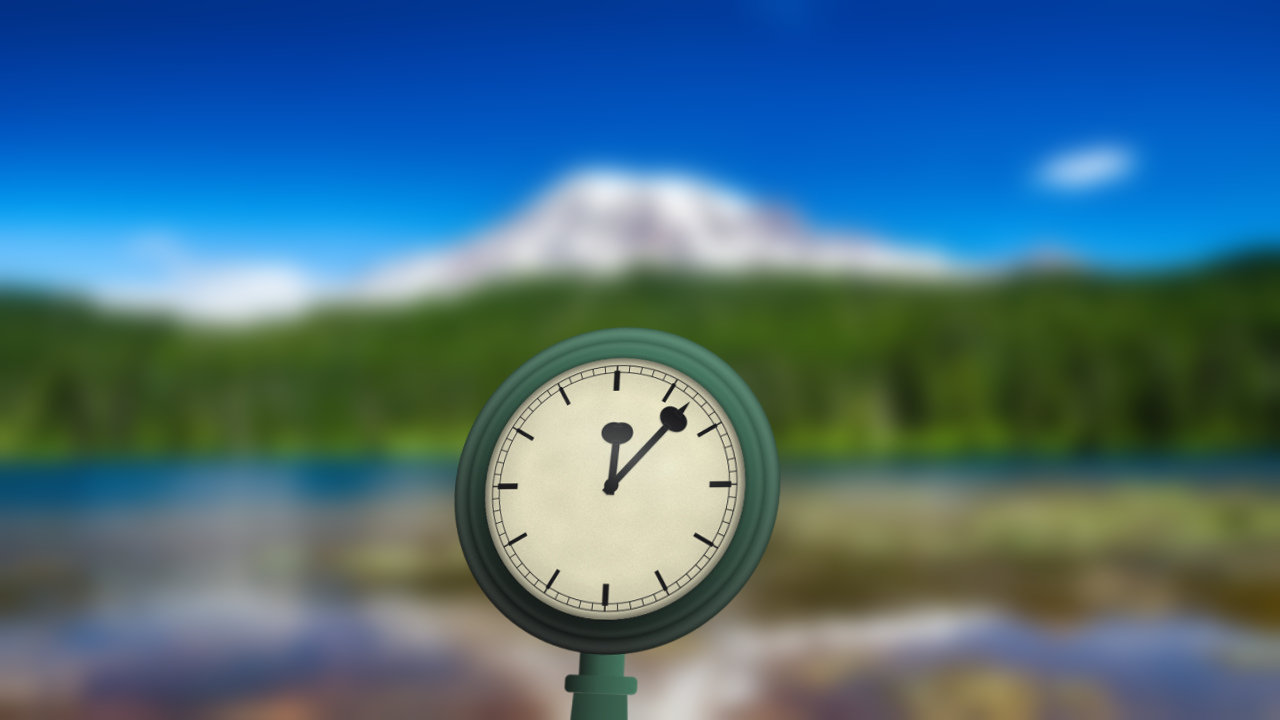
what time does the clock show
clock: 12:07
